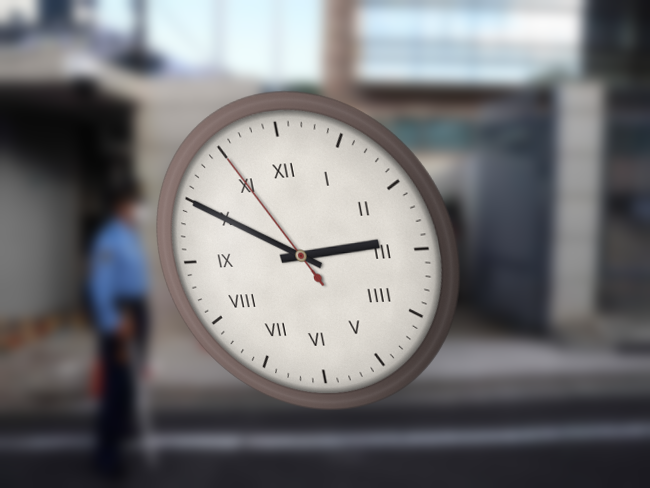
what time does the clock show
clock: 2:49:55
